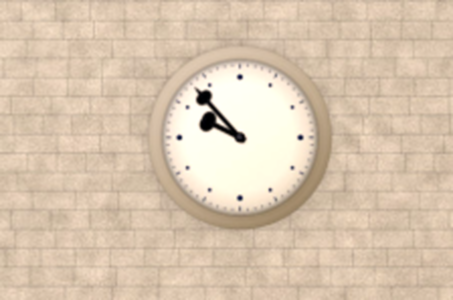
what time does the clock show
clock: 9:53
